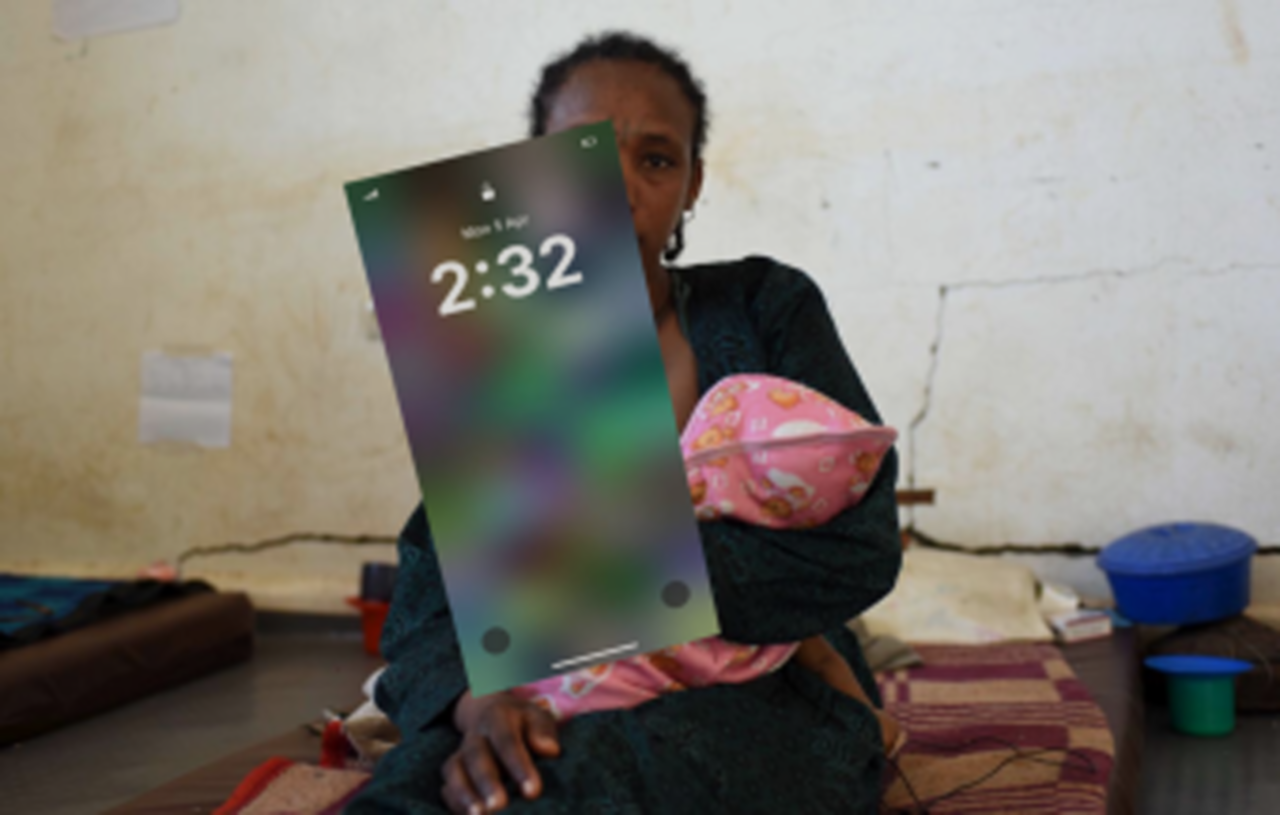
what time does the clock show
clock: 2:32
